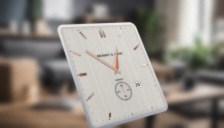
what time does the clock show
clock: 12:52
